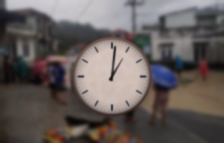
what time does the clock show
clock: 1:01
